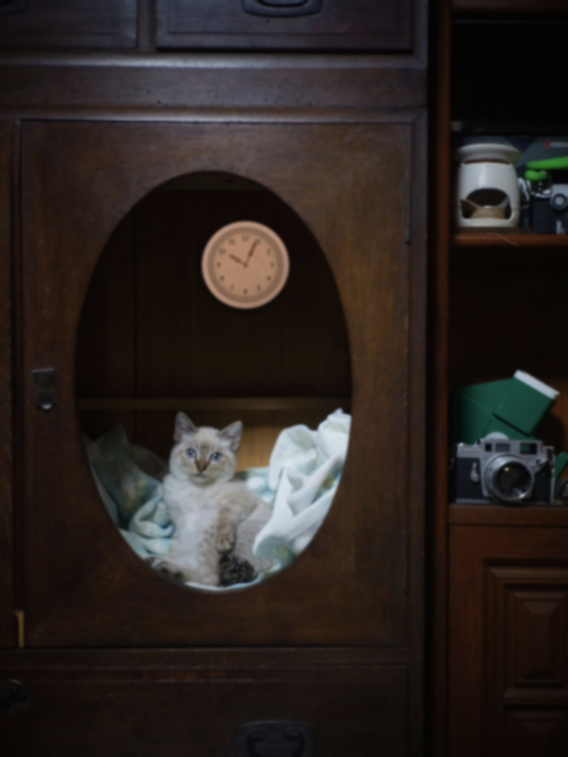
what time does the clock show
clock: 10:04
